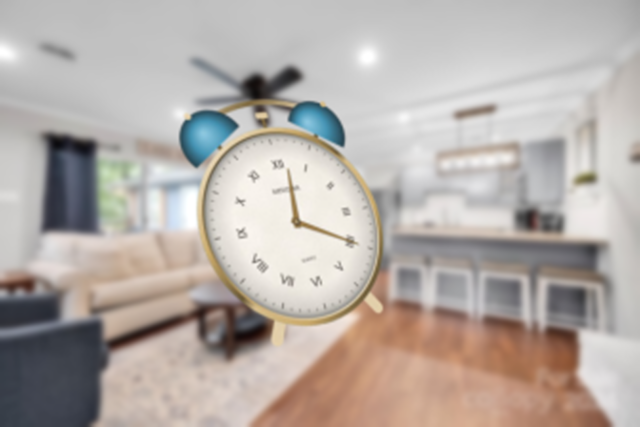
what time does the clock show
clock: 12:20
